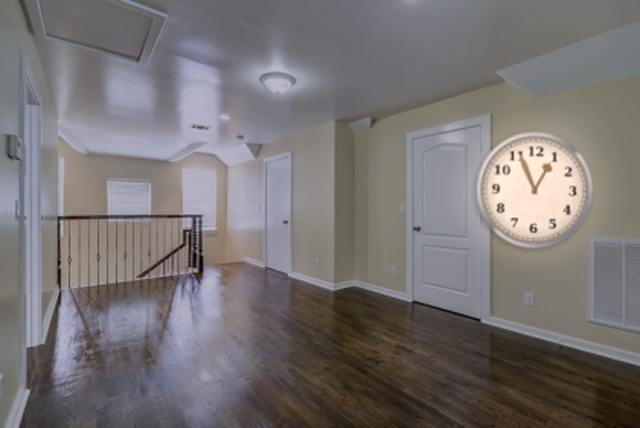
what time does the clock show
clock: 12:56
